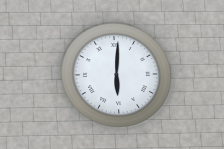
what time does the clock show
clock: 6:01
